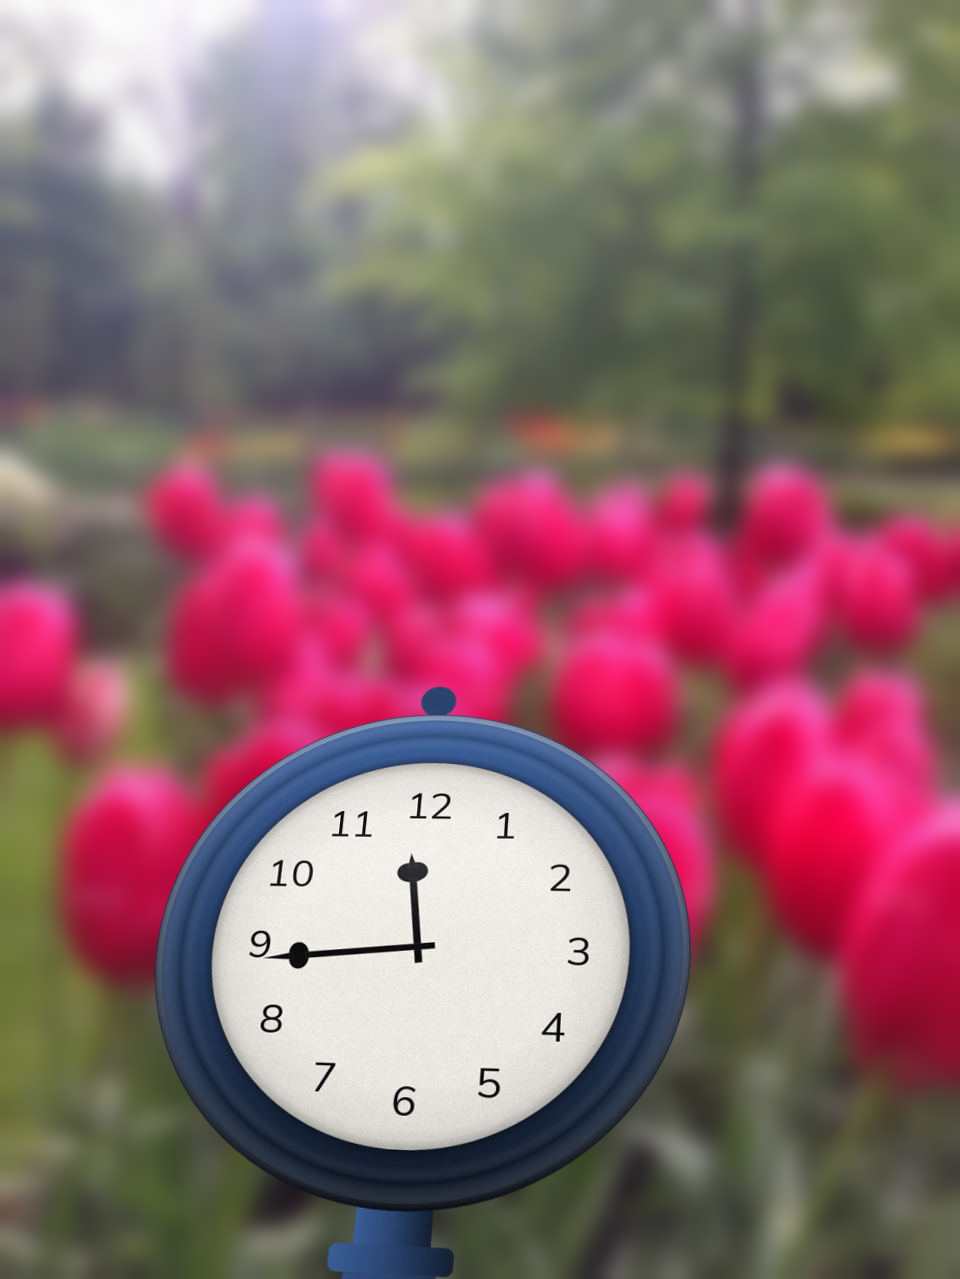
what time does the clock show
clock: 11:44
